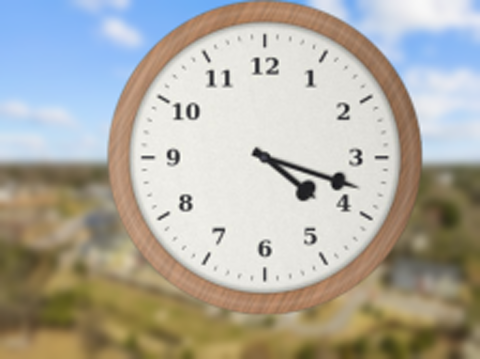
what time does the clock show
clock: 4:18
